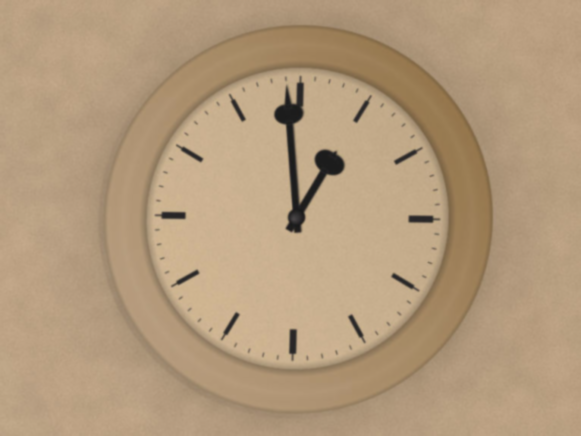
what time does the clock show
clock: 12:59
